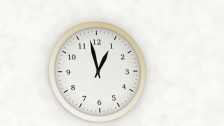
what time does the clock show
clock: 12:58
